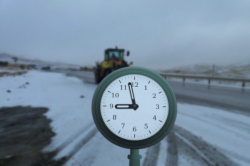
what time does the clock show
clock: 8:58
